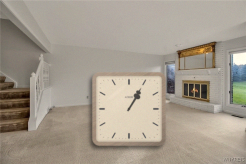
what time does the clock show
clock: 1:05
